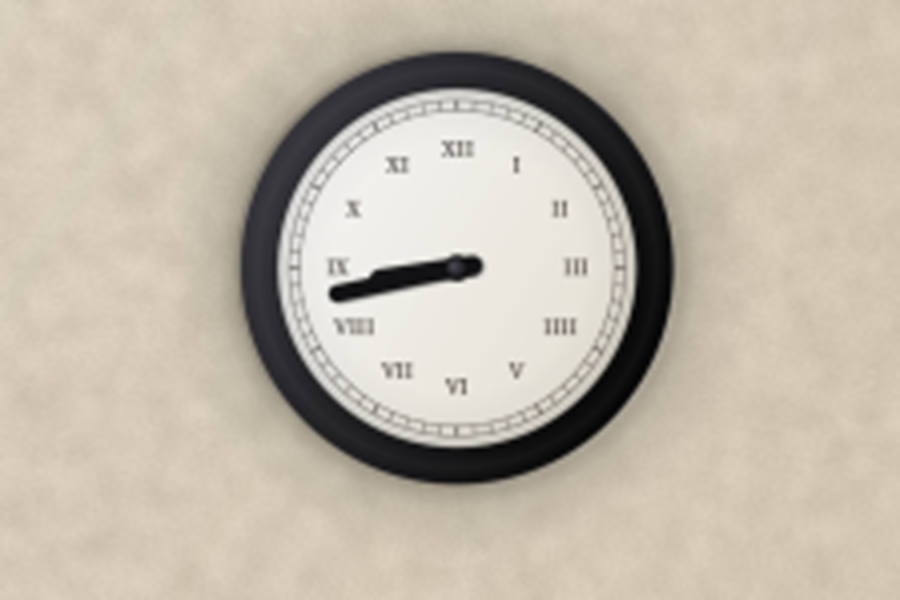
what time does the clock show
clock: 8:43
